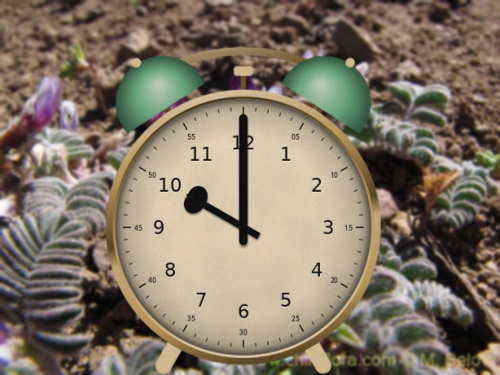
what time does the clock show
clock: 10:00
